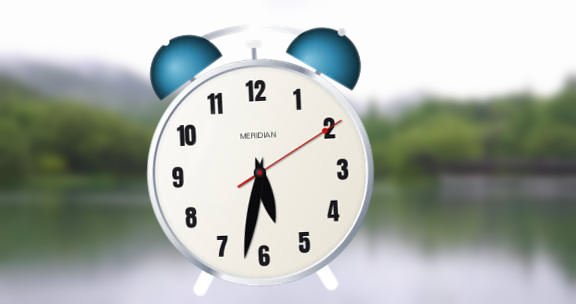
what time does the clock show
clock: 5:32:10
